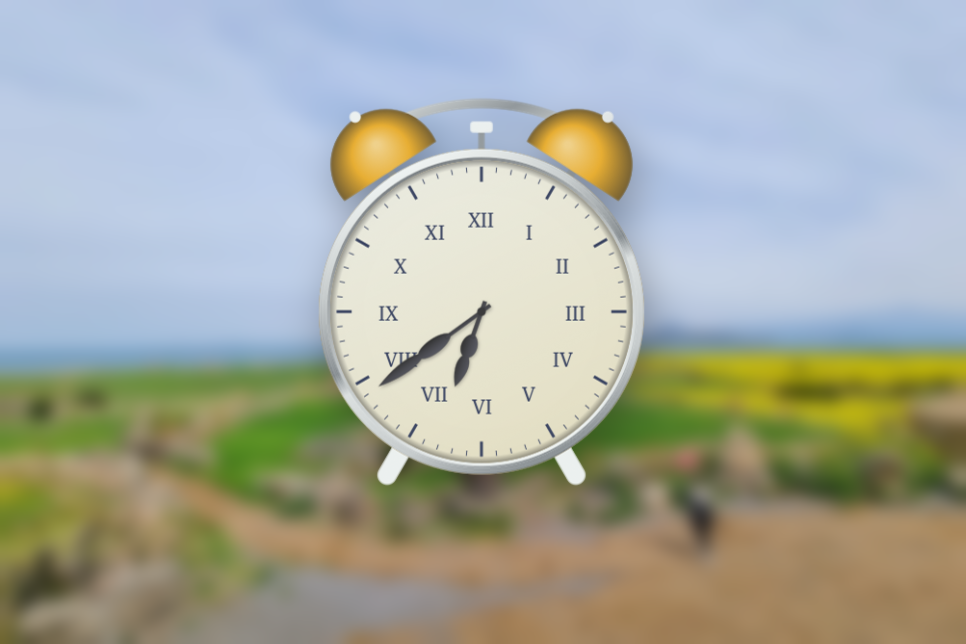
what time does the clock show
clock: 6:39
